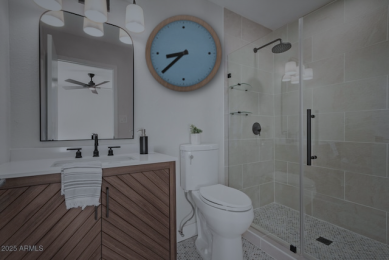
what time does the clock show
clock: 8:38
